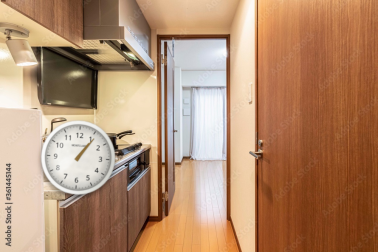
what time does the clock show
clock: 1:06
